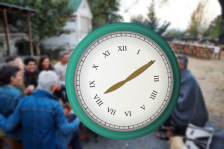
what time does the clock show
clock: 8:10
